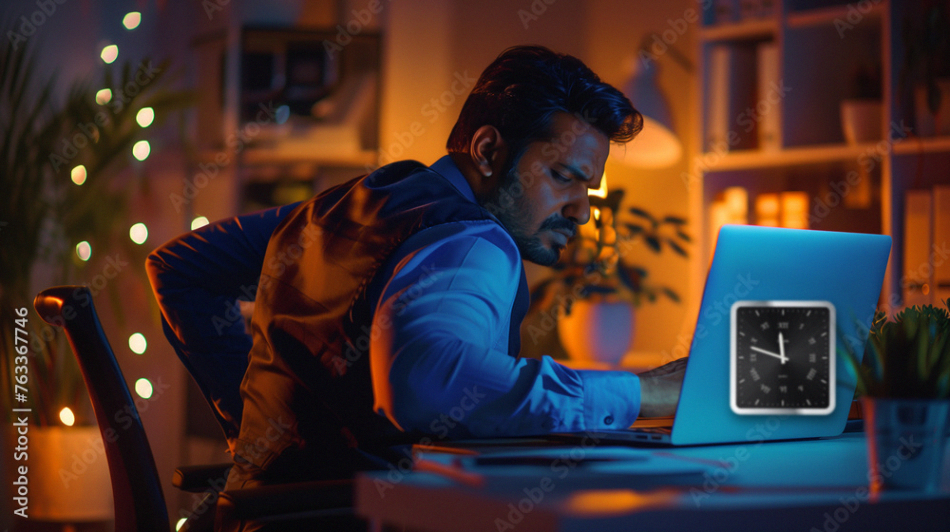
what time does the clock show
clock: 11:48
